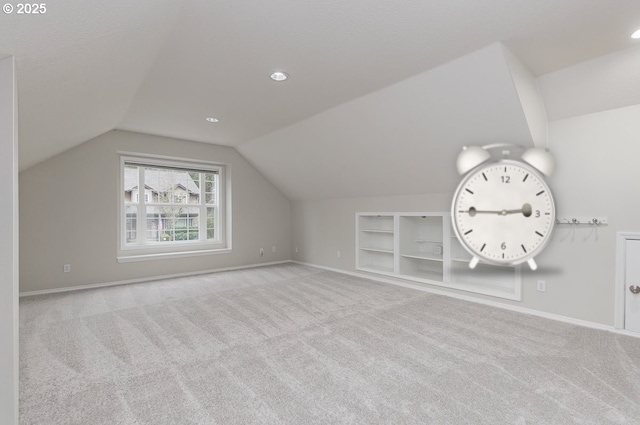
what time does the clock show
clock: 2:45
